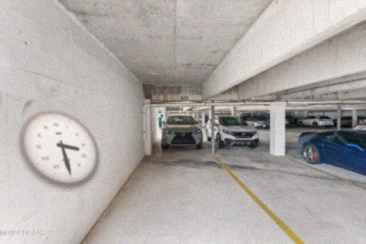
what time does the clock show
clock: 3:30
